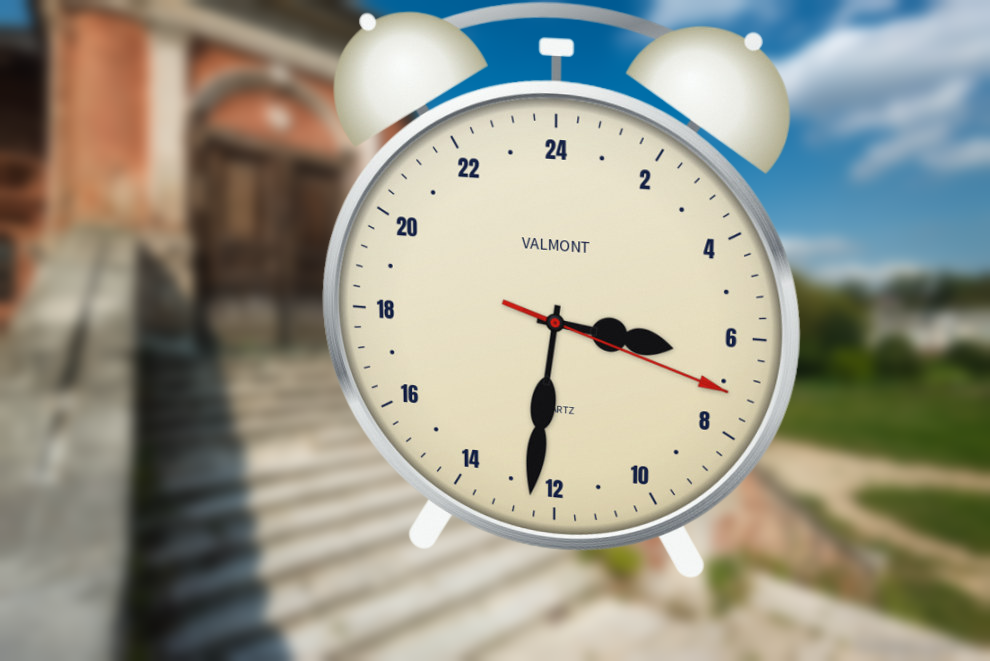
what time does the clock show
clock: 6:31:18
